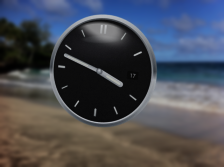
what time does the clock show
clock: 3:48
